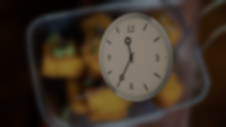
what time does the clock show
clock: 11:35
